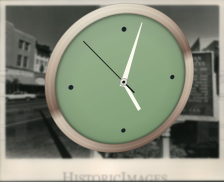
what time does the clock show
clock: 5:02:53
